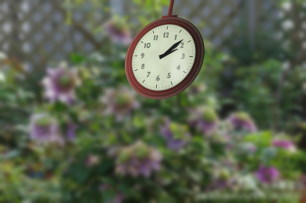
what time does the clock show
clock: 2:08
